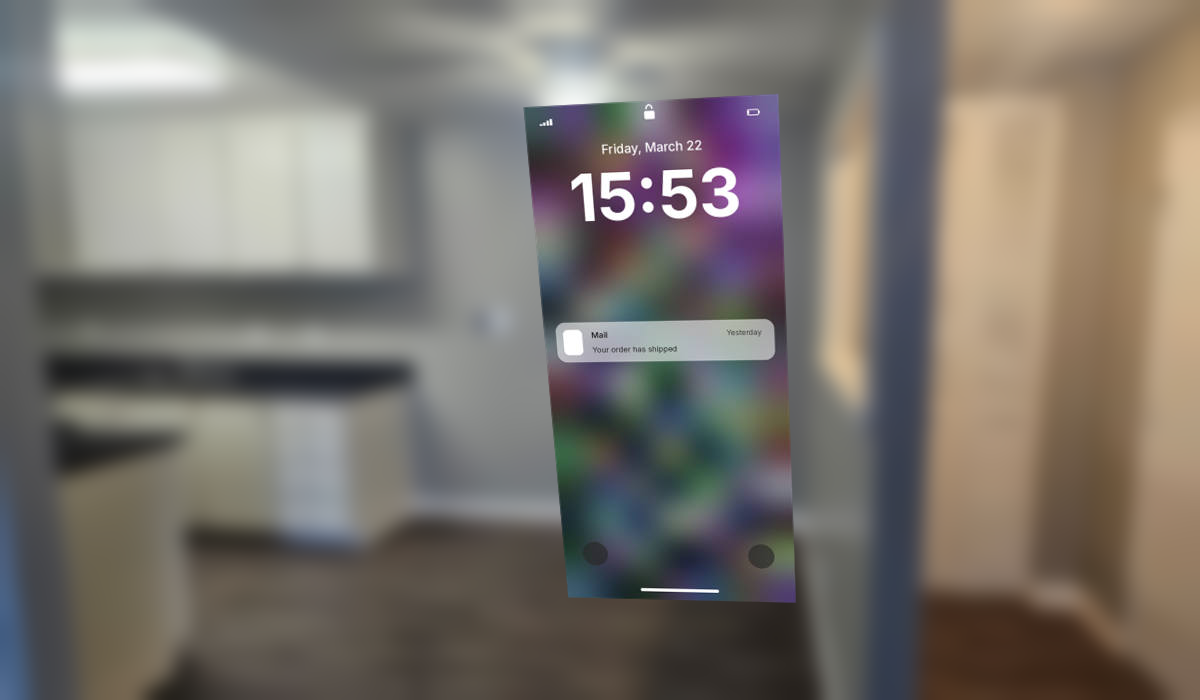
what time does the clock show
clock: 15:53
